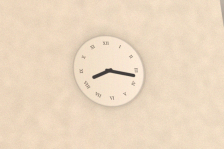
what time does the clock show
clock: 8:17
